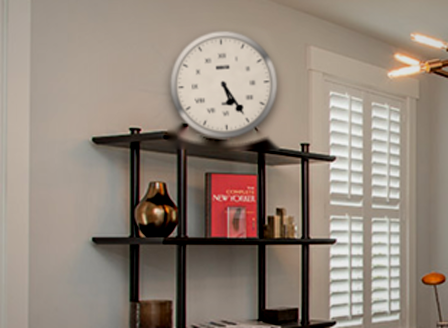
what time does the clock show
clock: 5:25
